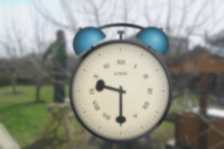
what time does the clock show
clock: 9:30
